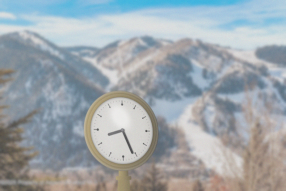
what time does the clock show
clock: 8:26
